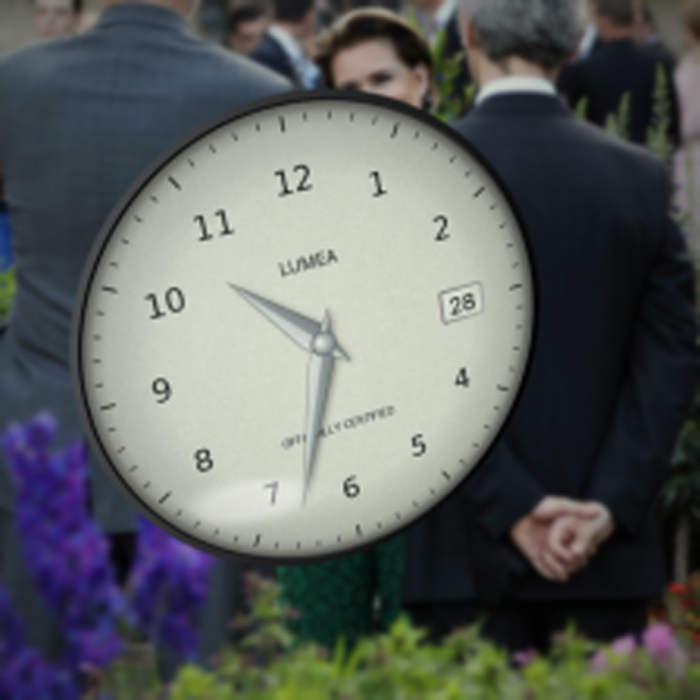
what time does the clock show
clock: 10:33
